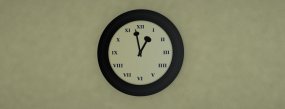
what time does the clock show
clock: 12:58
